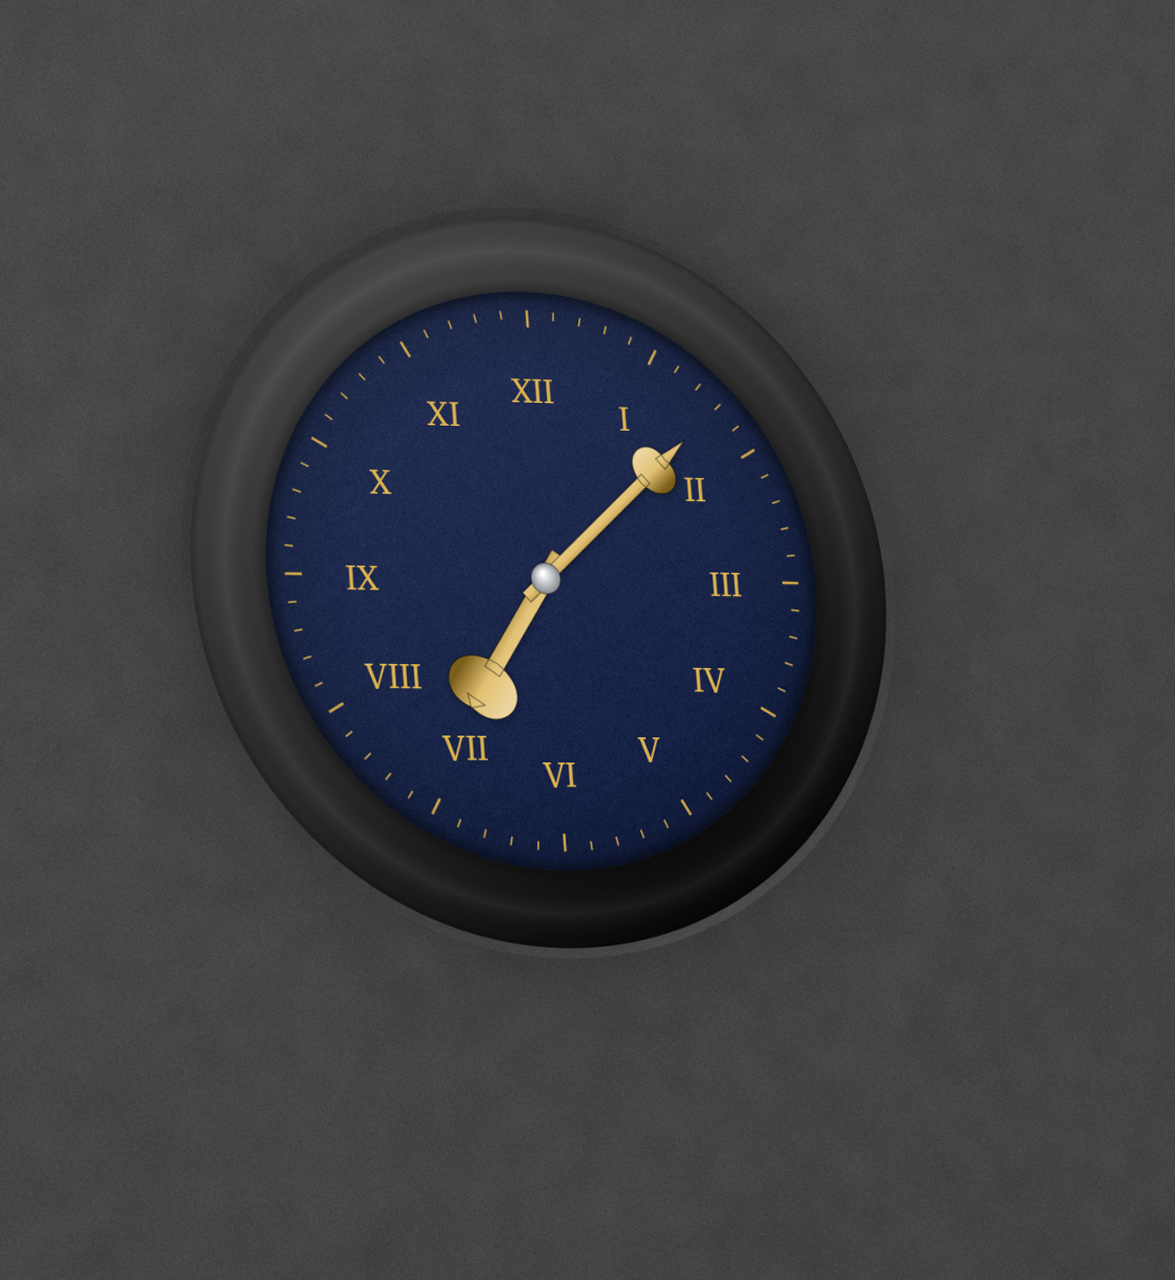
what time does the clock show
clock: 7:08
